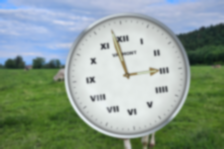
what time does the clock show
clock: 2:58
